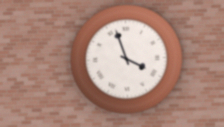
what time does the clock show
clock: 3:57
